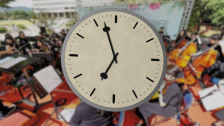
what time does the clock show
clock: 6:57
